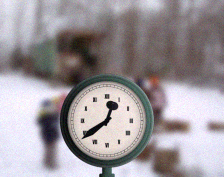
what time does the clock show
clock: 12:39
